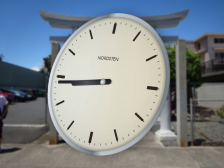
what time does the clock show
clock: 8:44
